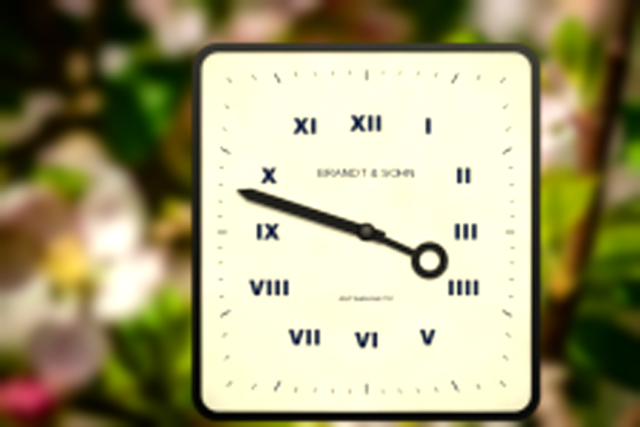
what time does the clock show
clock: 3:48
